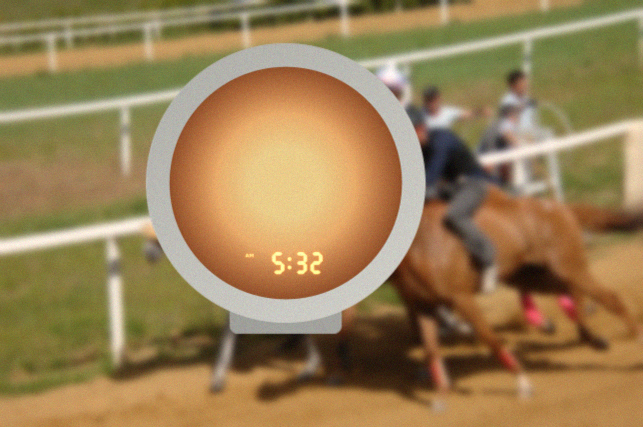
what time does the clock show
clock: 5:32
